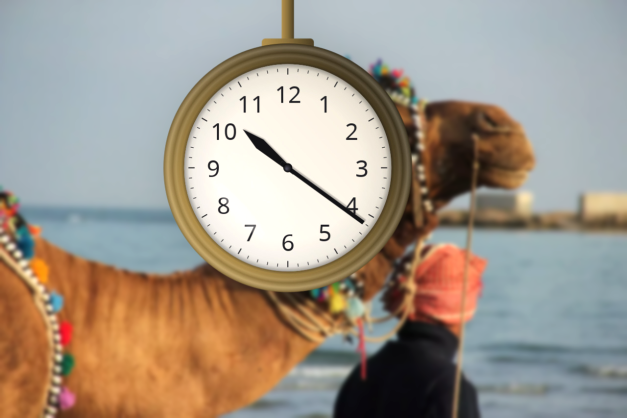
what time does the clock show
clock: 10:21
